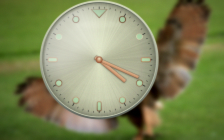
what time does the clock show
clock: 4:19
